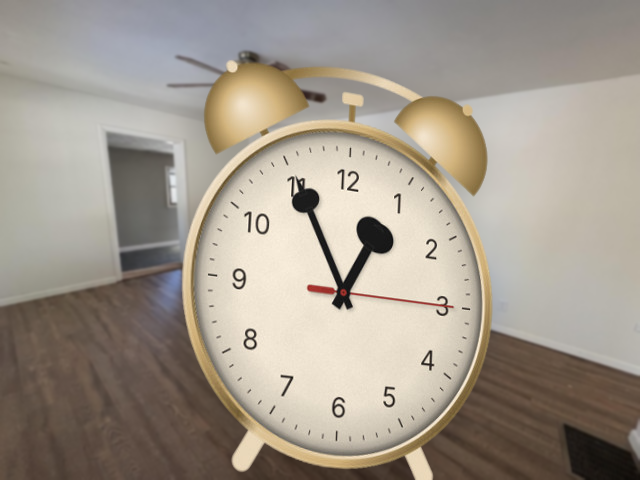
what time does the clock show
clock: 12:55:15
